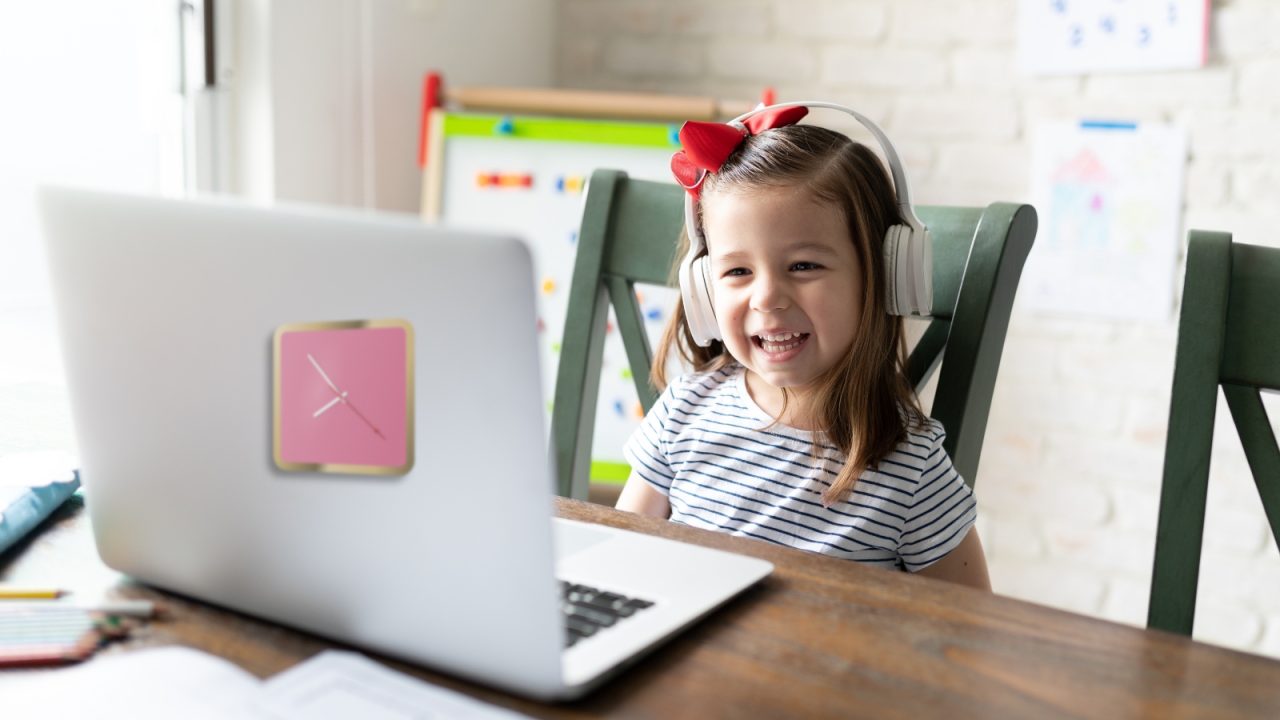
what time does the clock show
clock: 7:53:22
